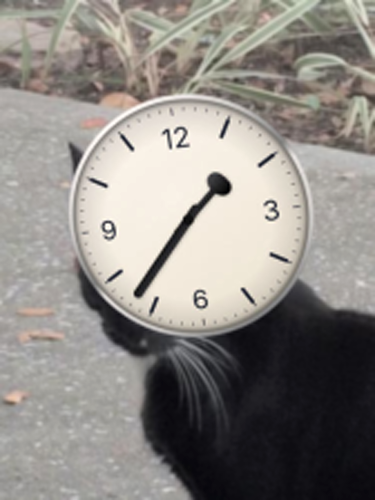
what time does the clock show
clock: 1:37
